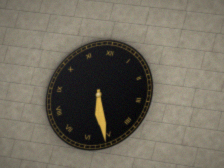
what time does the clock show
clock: 5:26
